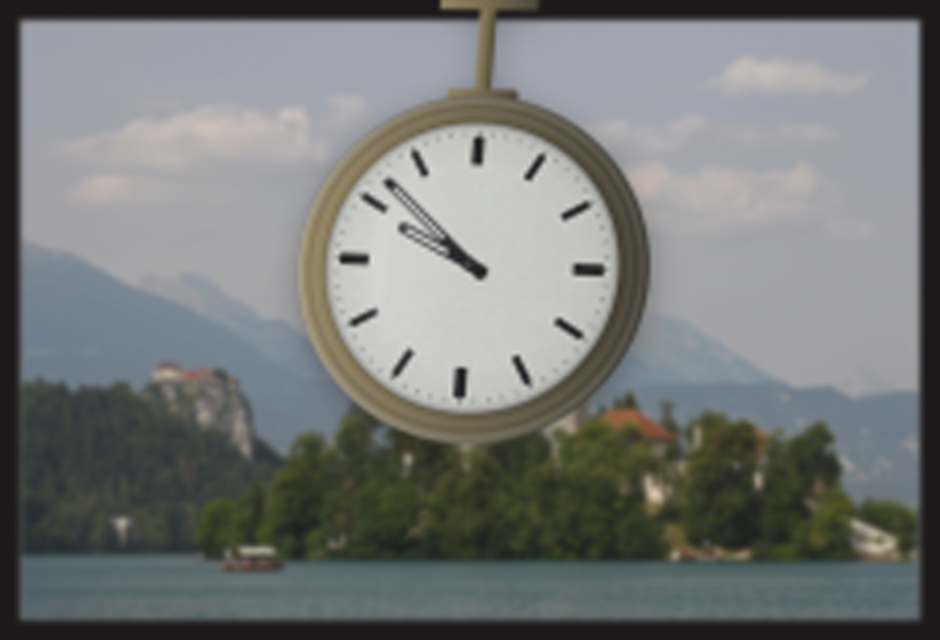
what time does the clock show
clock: 9:52
